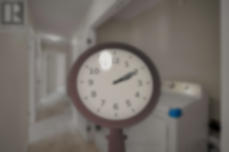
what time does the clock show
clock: 2:10
